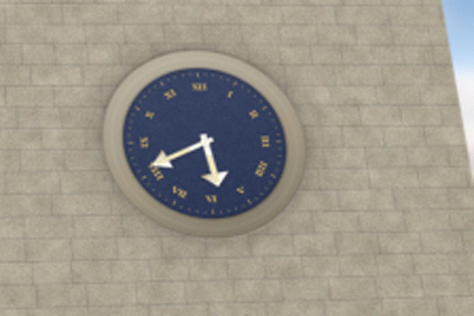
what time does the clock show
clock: 5:41
